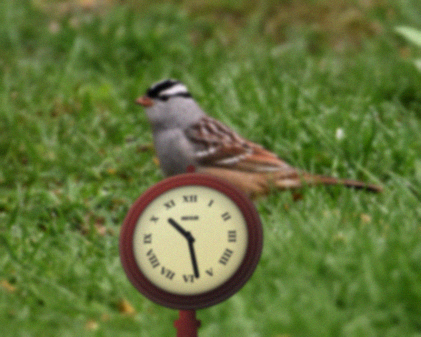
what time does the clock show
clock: 10:28
